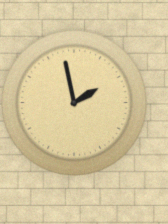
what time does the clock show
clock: 1:58
